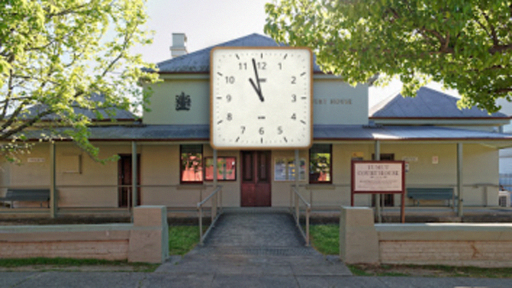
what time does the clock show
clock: 10:58
